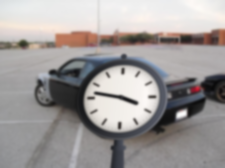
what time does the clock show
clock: 3:47
